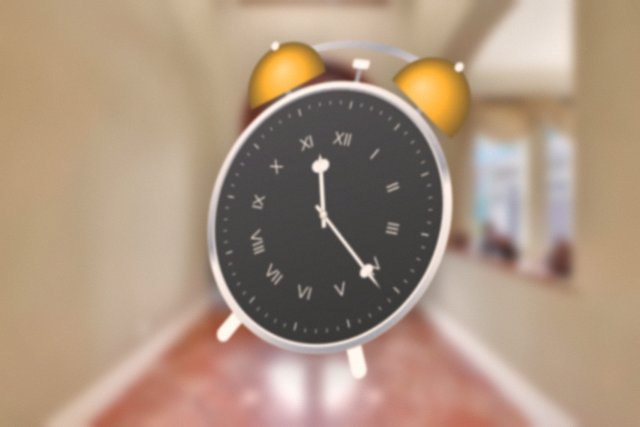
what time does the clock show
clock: 11:21
